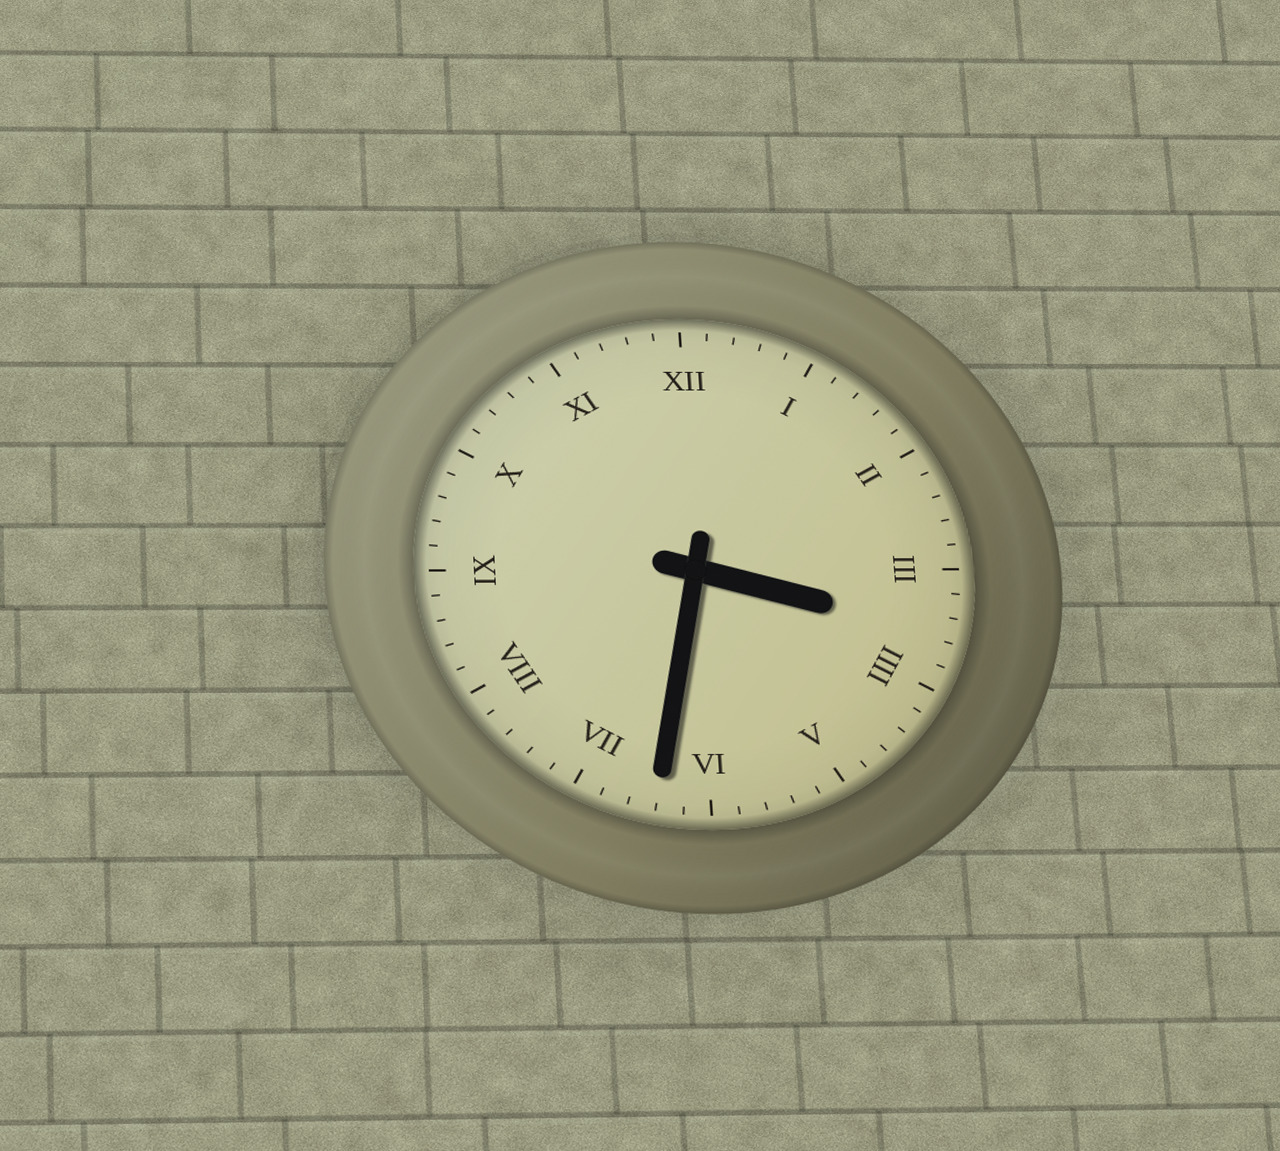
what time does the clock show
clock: 3:32
